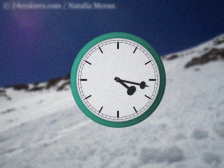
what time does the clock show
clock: 4:17
